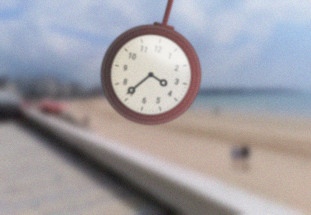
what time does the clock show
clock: 3:36
